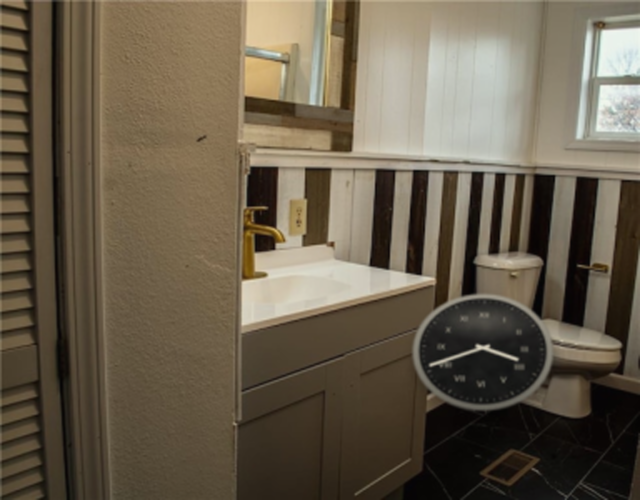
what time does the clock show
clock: 3:41
